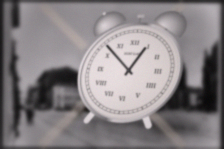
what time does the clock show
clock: 12:52
